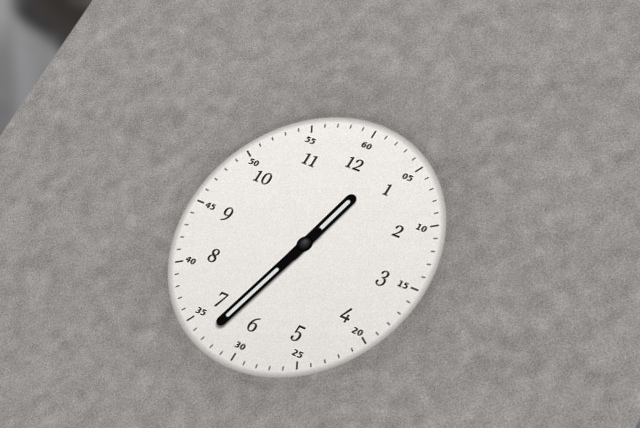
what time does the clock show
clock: 12:33
